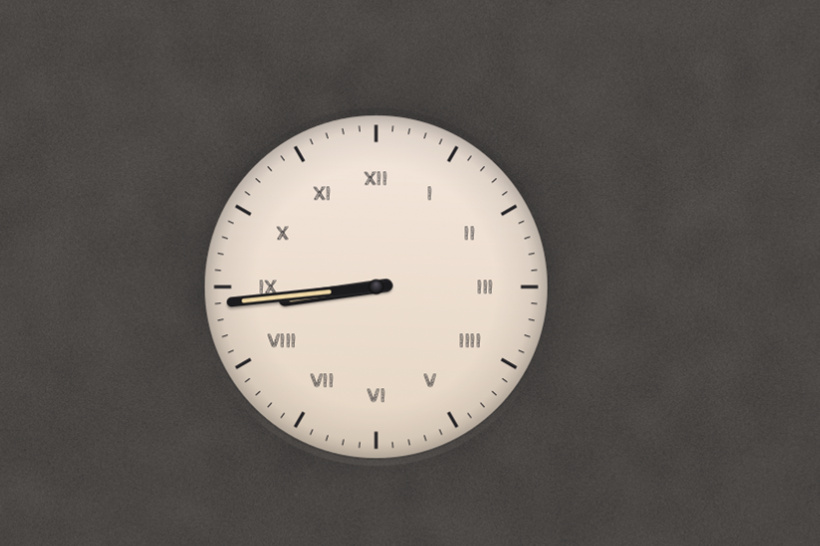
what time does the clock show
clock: 8:44
